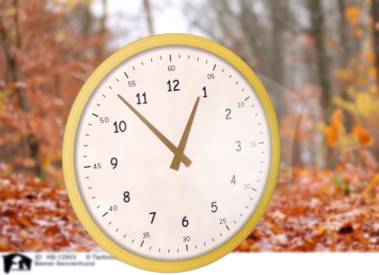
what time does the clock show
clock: 12:53
